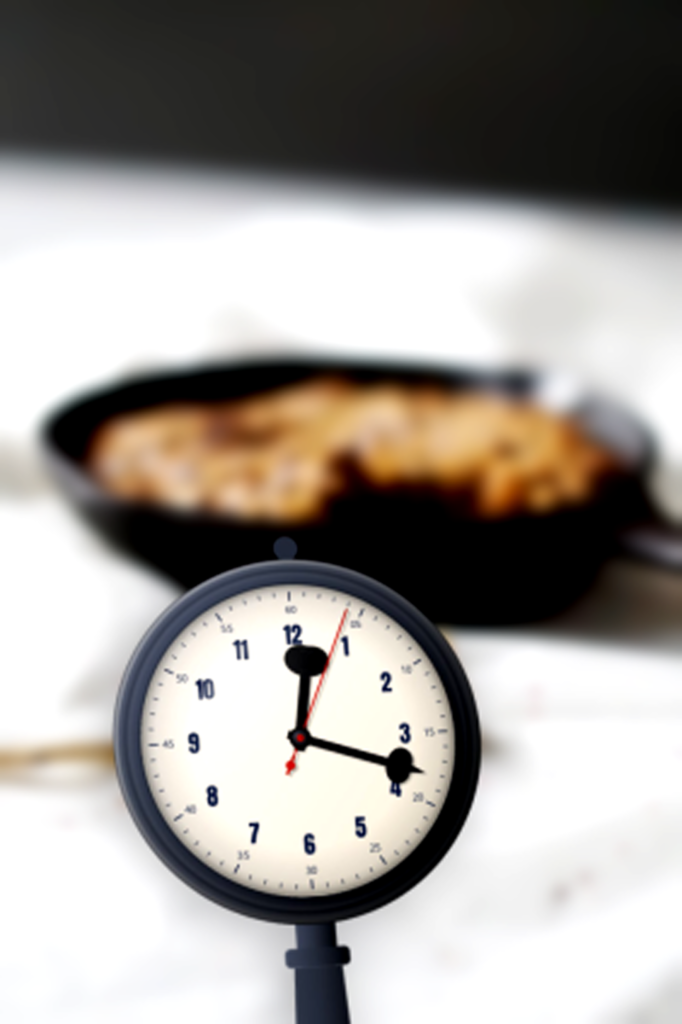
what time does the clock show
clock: 12:18:04
